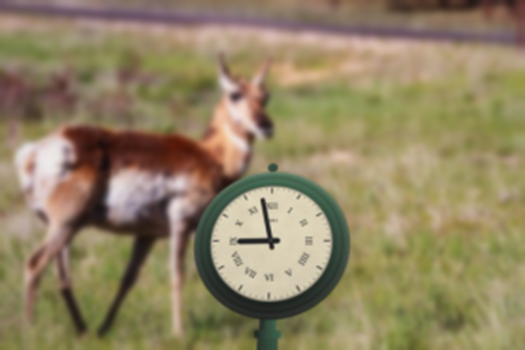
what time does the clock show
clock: 8:58
